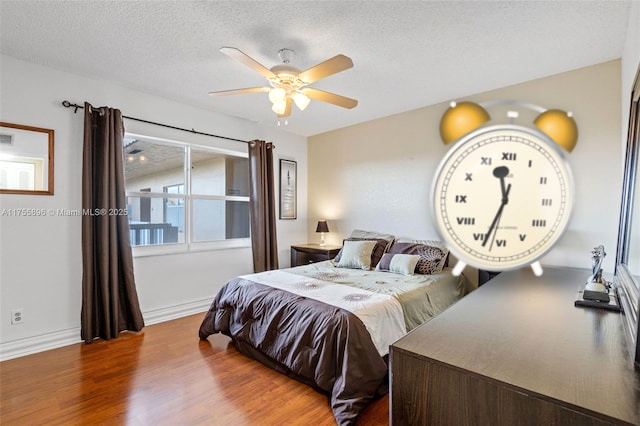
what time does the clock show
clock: 11:33:32
